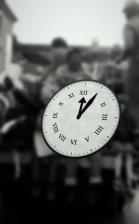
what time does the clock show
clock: 12:05
